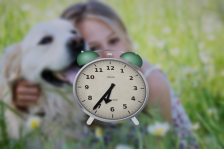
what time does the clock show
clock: 6:36
